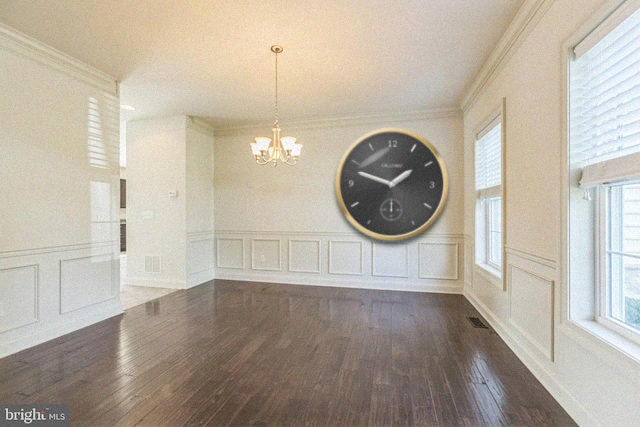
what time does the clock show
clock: 1:48
